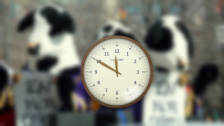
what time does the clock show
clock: 11:50
